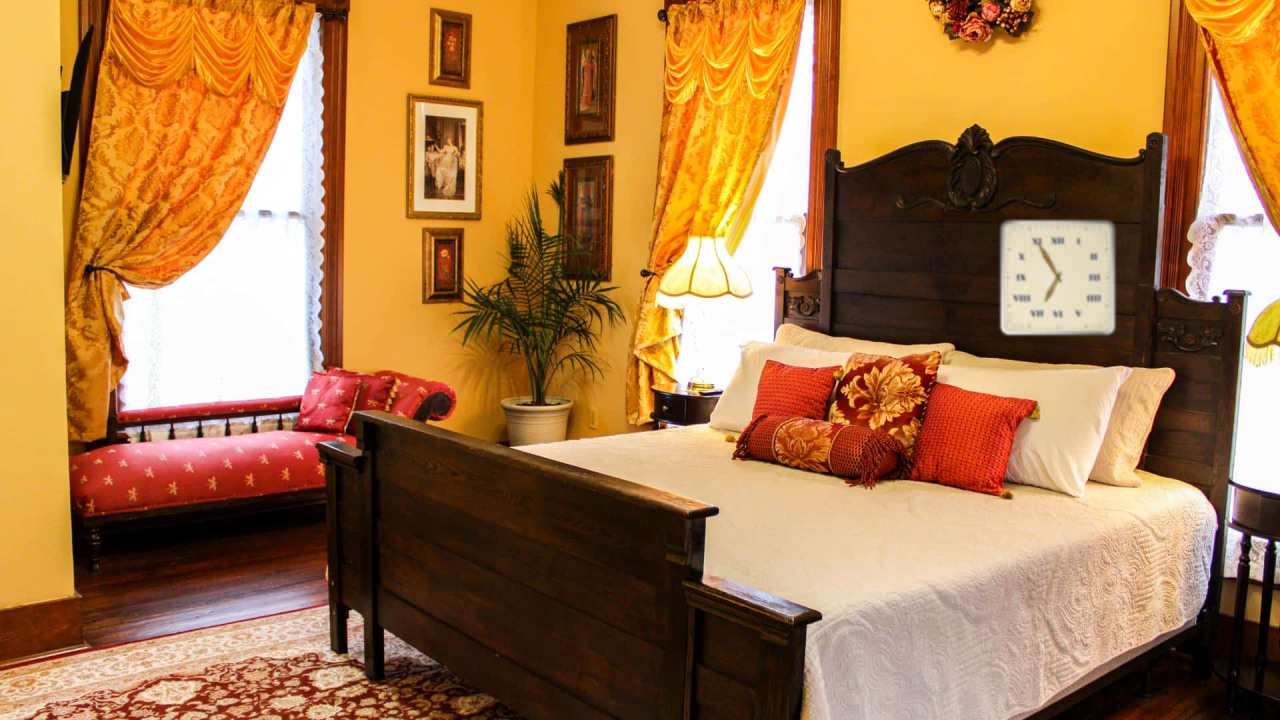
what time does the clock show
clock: 6:55
